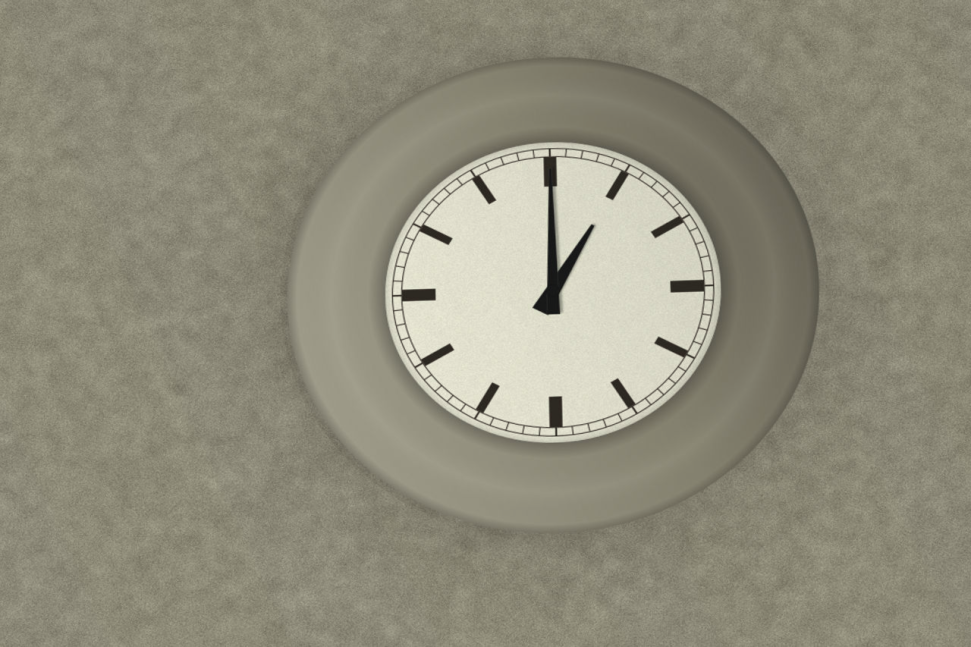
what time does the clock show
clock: 1:00
